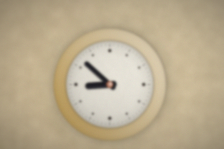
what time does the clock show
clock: 8:52
